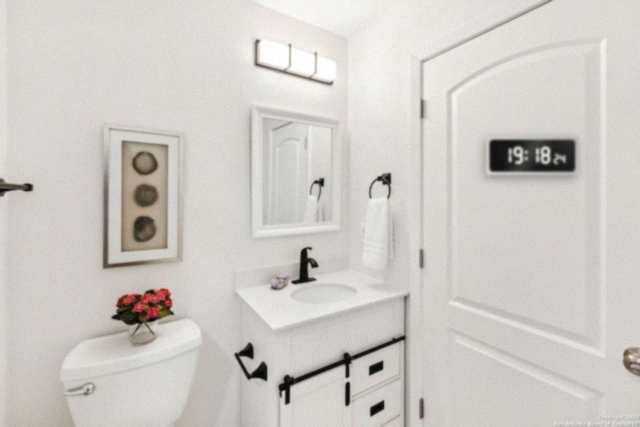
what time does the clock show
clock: 19:18
